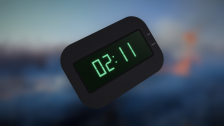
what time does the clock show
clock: 2:11
